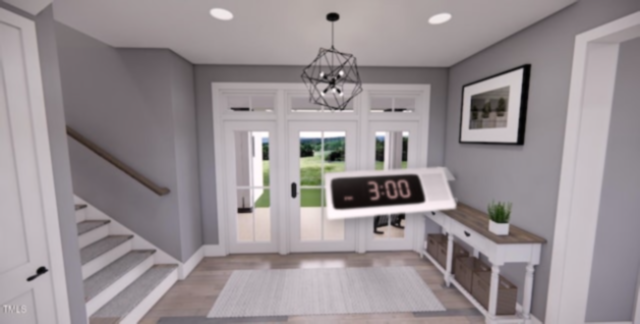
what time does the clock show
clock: 3:00
